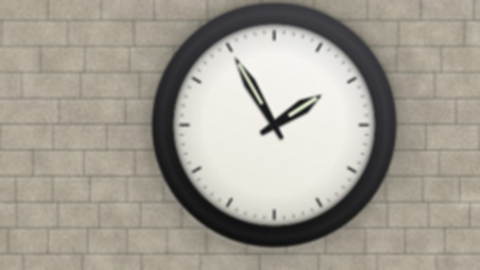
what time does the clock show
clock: 1:55
